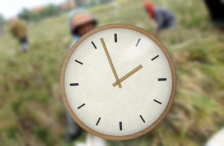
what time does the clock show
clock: 1:57
